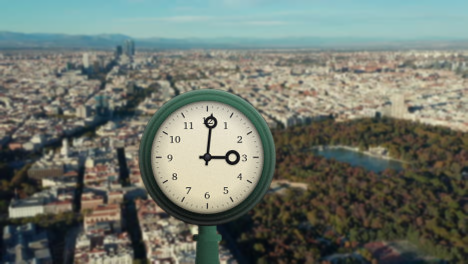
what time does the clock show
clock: 3:01
